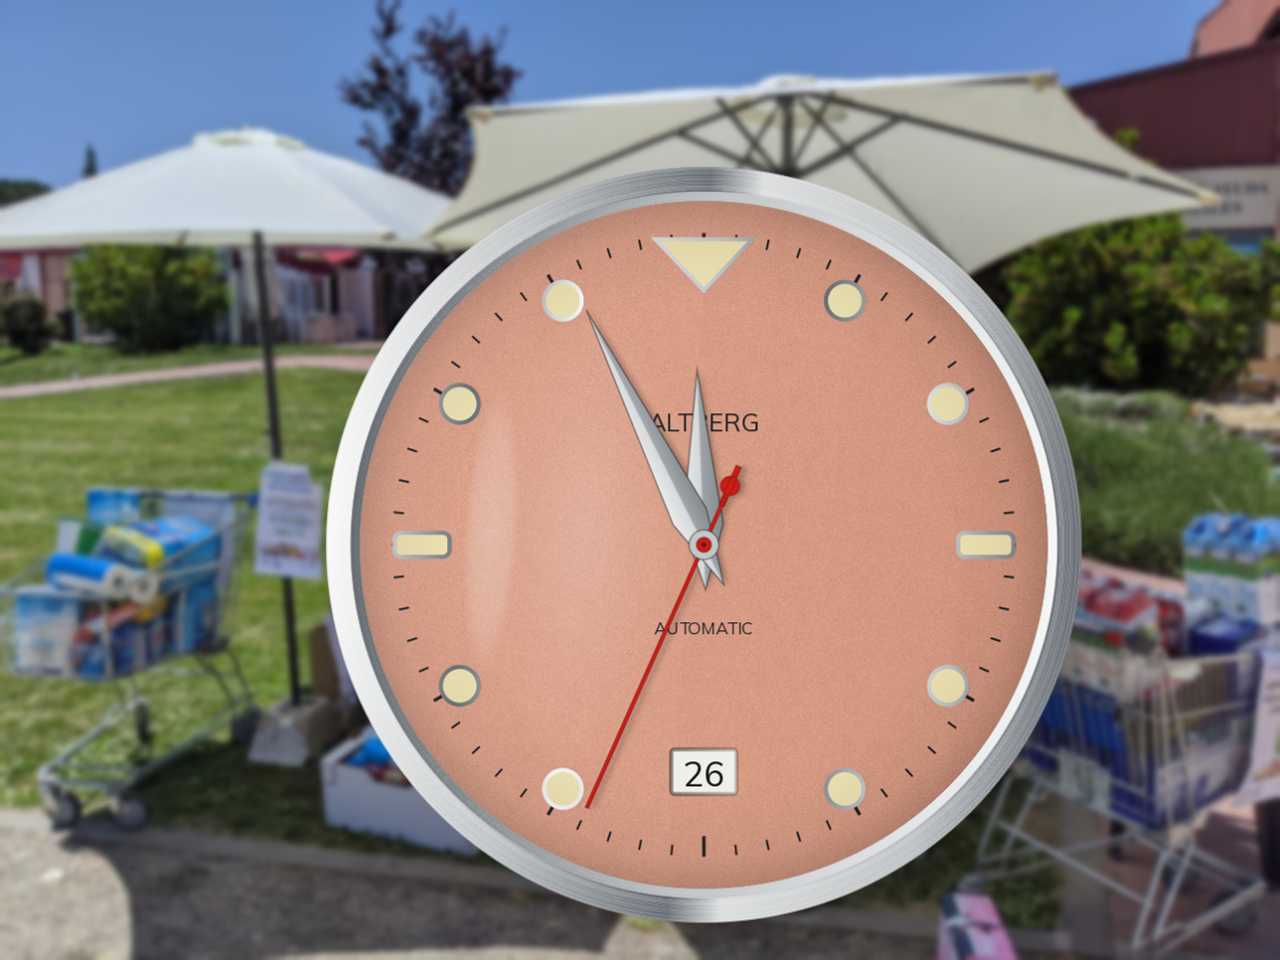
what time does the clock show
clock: 11:55:34
